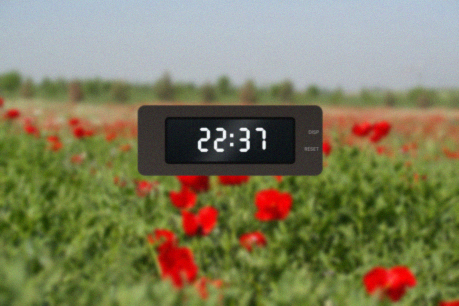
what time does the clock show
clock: 22:37
